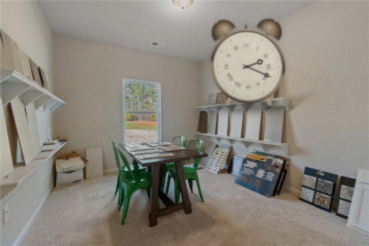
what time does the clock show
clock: 2:19
